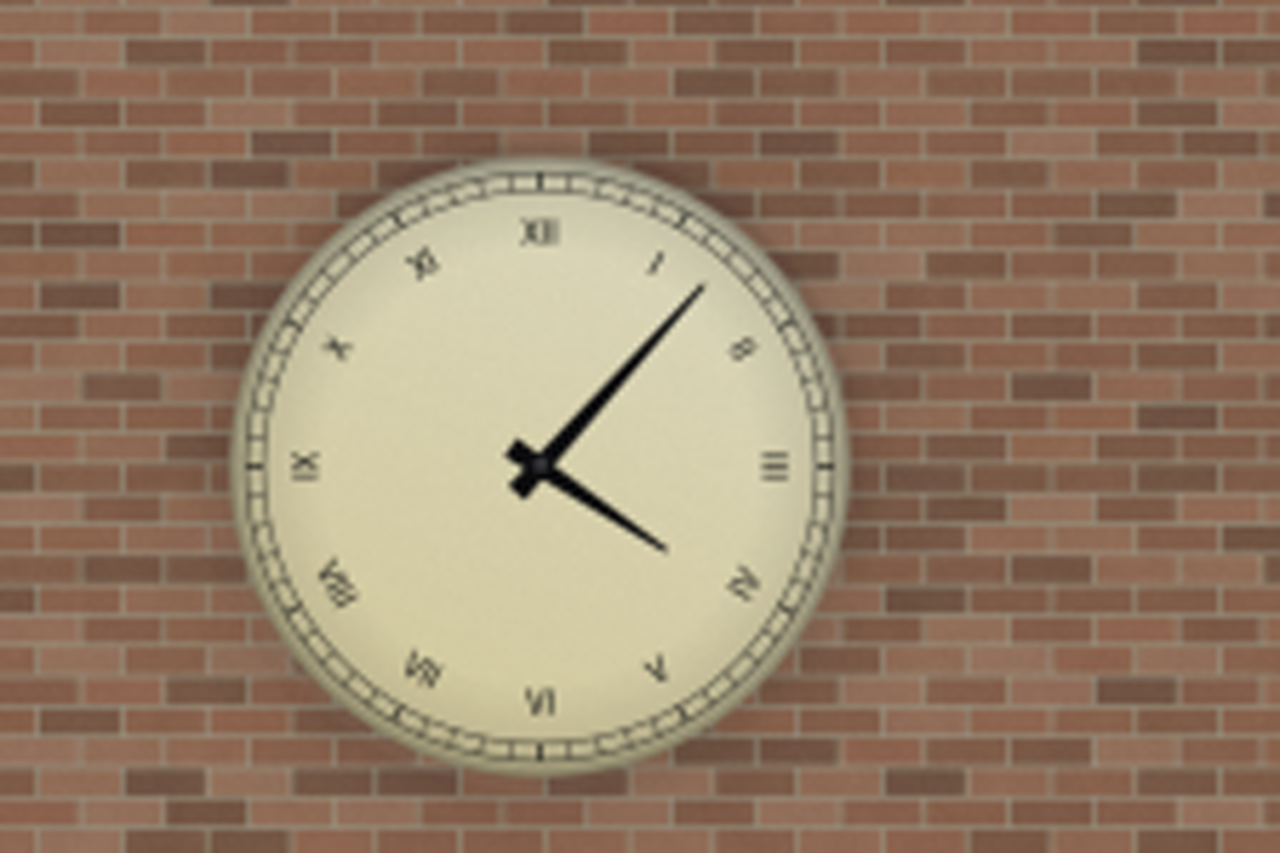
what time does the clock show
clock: 4:07
